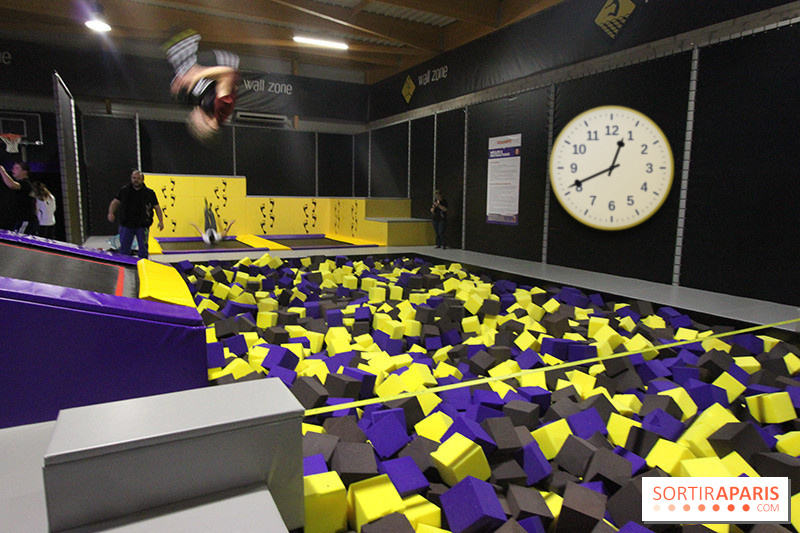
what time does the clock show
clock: 12:41
